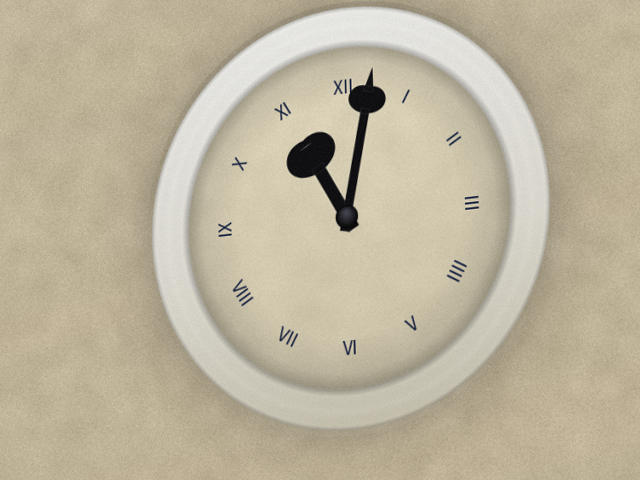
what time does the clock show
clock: 11:02
